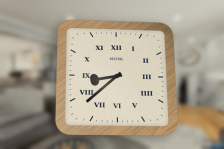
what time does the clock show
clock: 8:38
